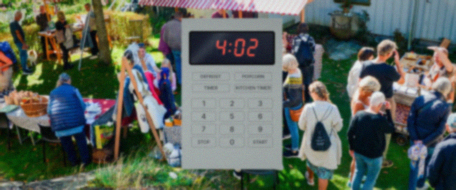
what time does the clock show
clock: 4:02
